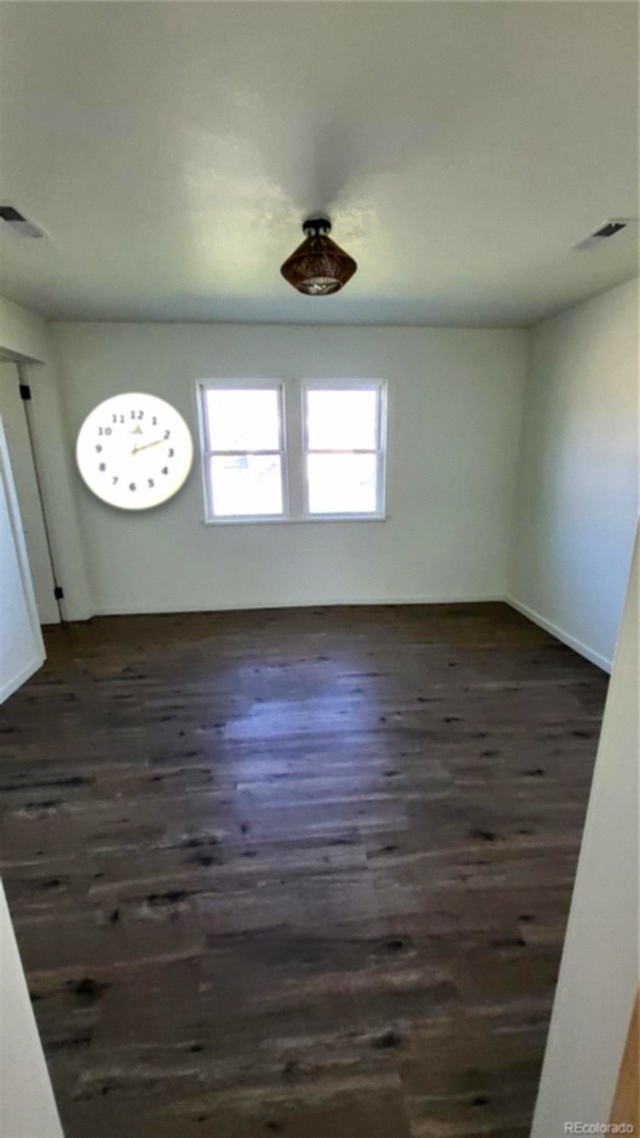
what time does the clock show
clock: 12:11
